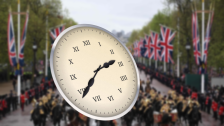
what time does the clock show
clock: 2:39
